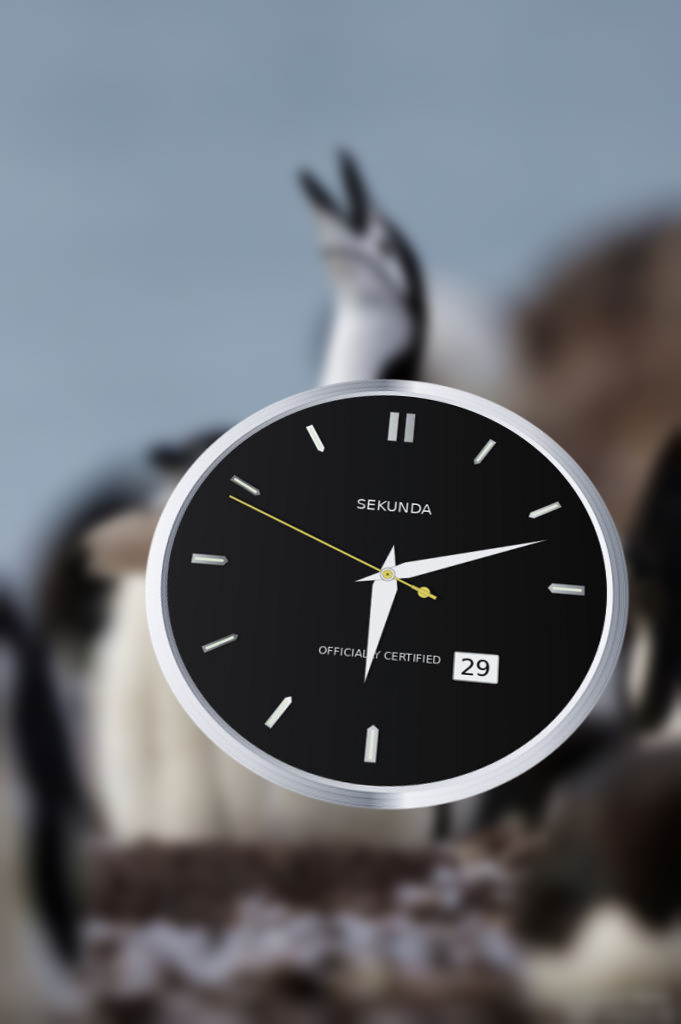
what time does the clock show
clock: 6:11:49
